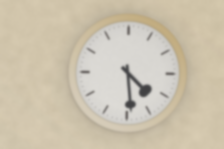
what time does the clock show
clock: 4:29
